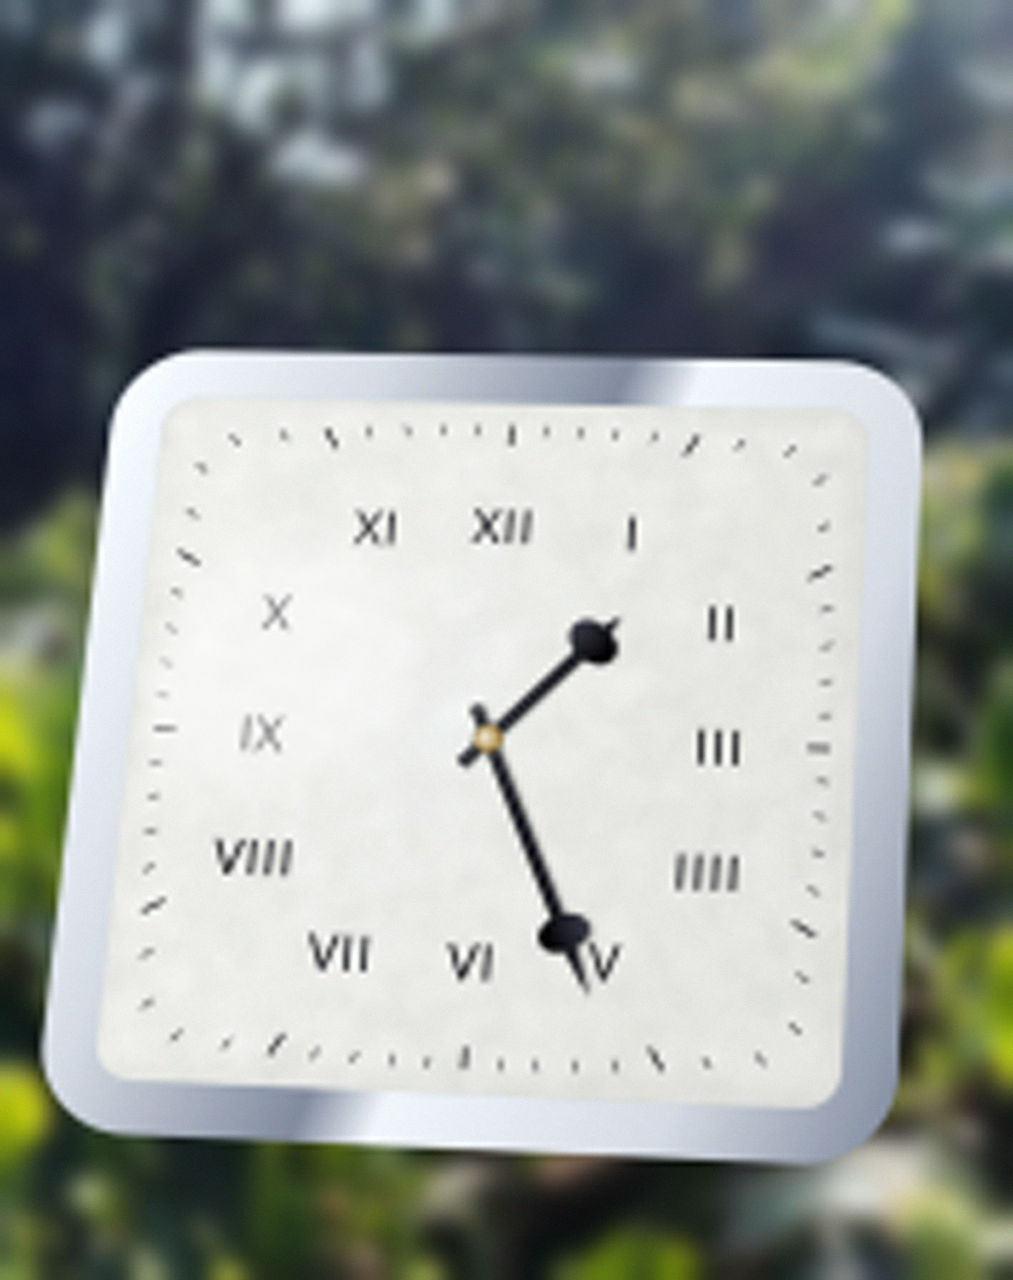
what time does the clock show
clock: 1:26
